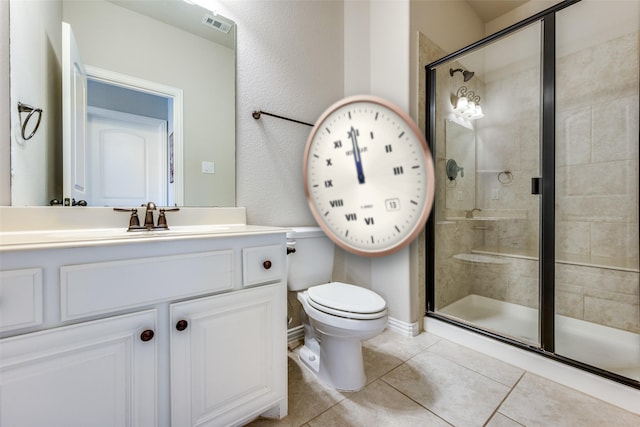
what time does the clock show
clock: 12:00
